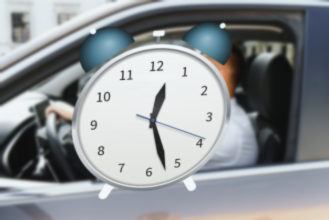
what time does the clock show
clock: 12:27:19
